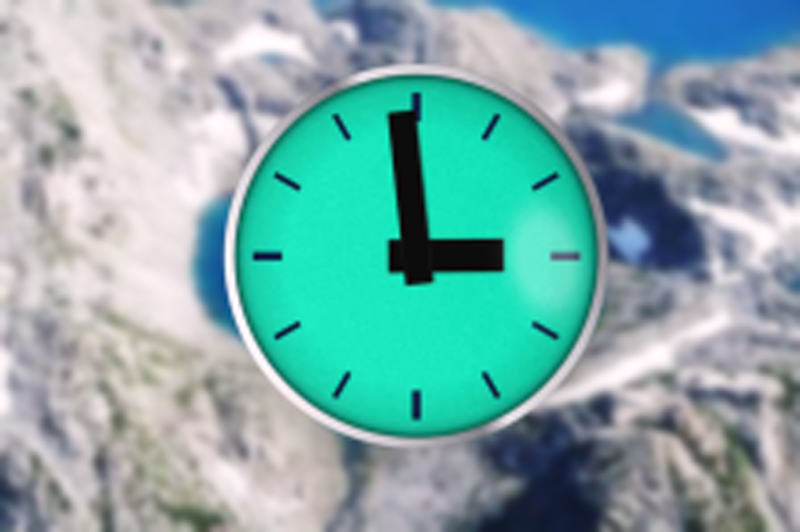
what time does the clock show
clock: 2:59
